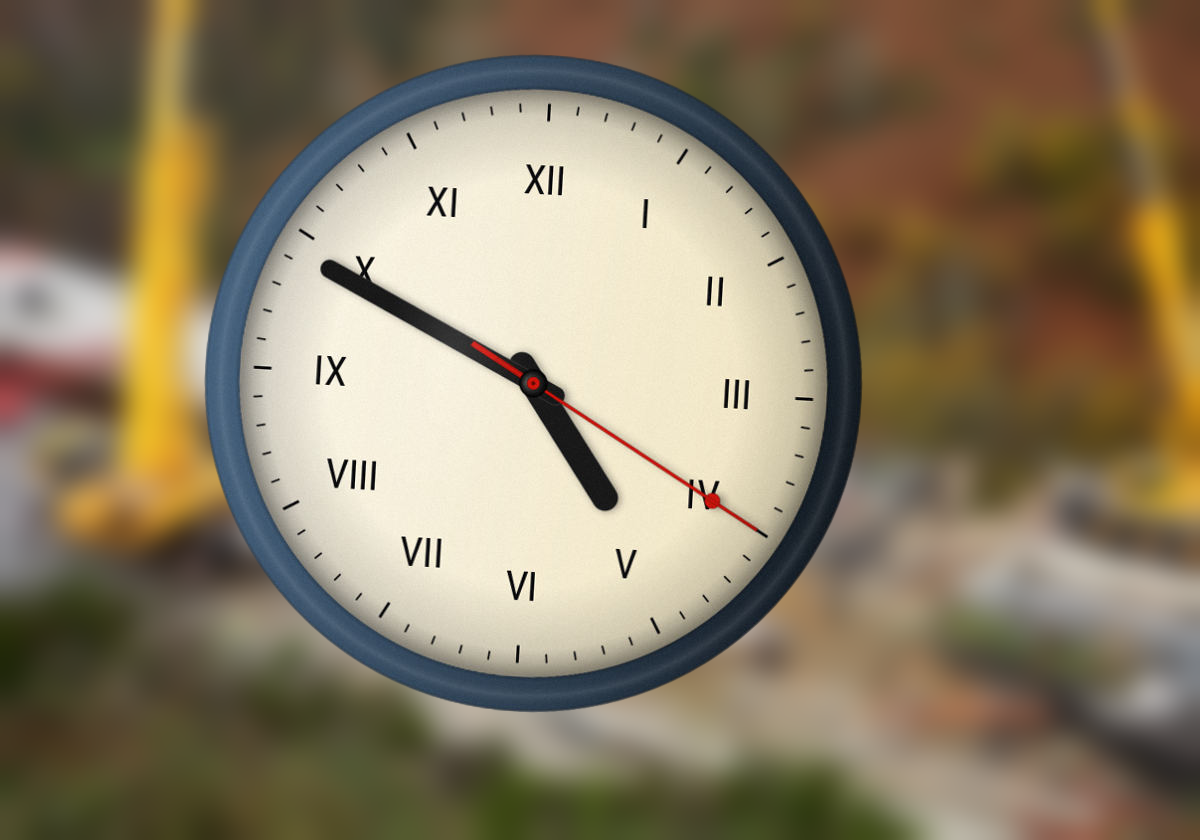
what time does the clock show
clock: 4:49:20
